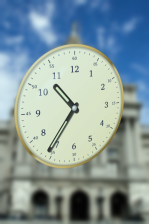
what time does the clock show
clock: 10:36
